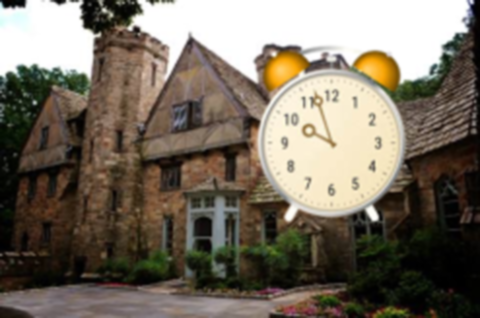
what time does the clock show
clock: 9:57
